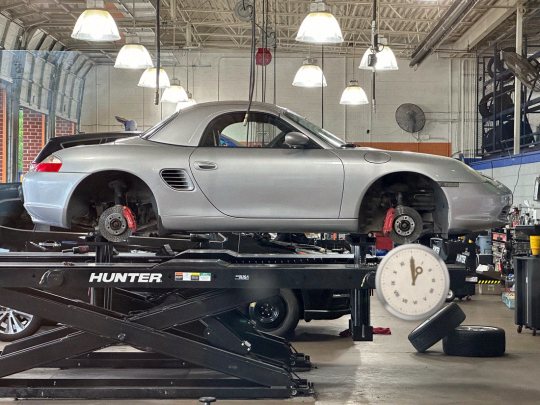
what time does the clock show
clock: 1:00
